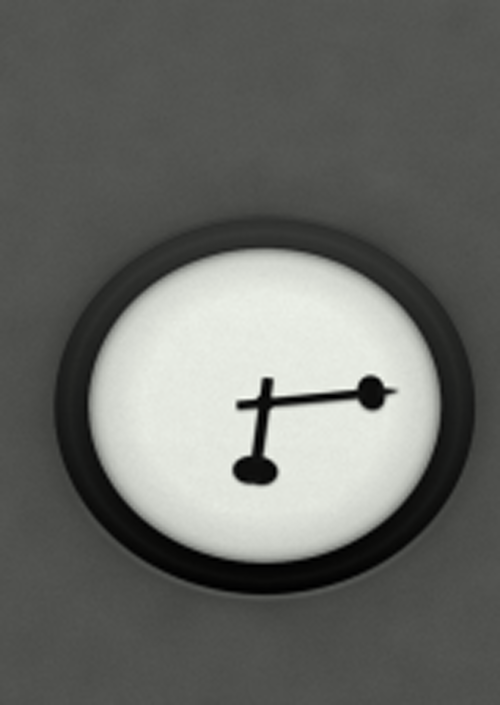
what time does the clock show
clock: 6:14
